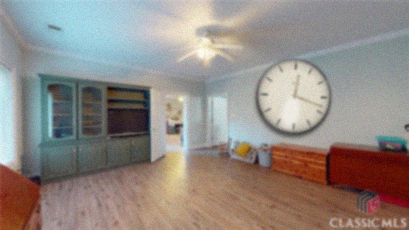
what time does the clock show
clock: 12:18
